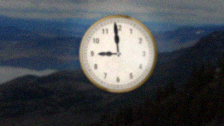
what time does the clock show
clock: 8:59
